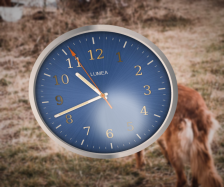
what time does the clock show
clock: 10:41:56
